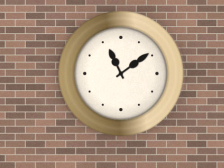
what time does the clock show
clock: 11:09
